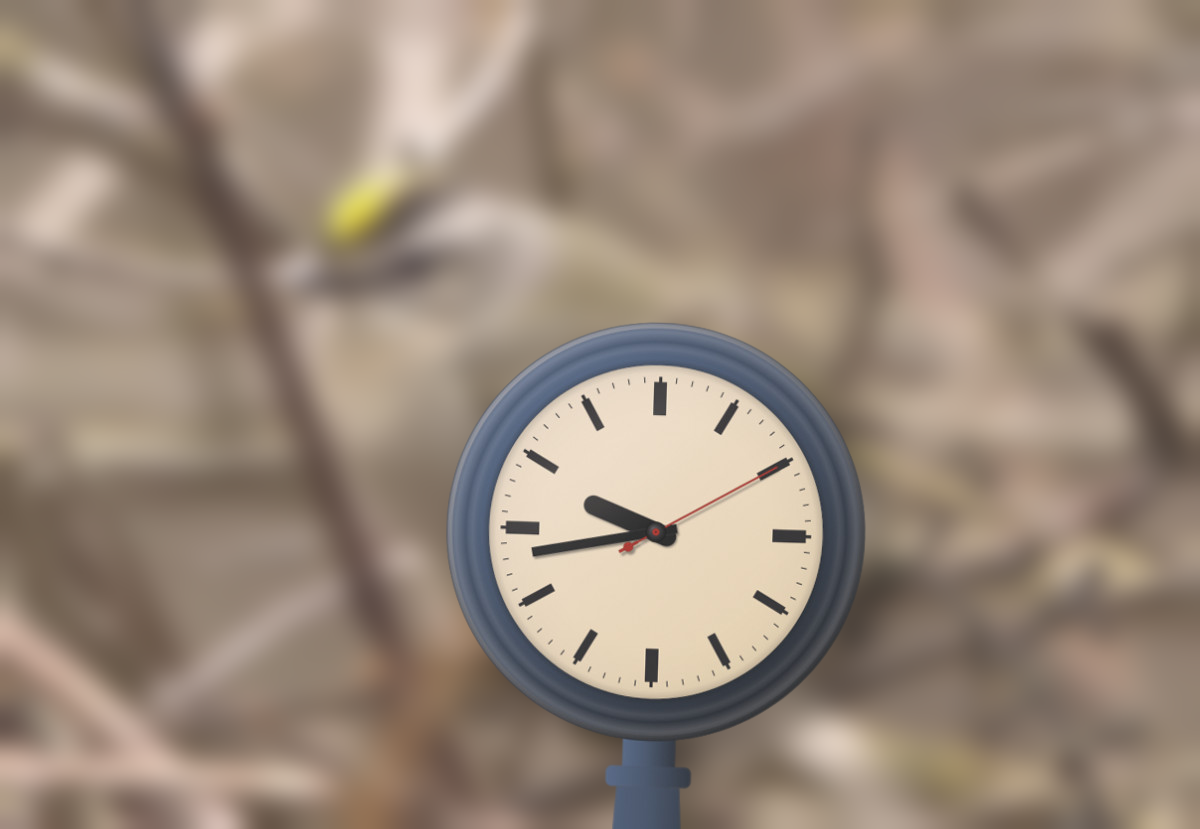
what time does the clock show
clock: 9:43:10
